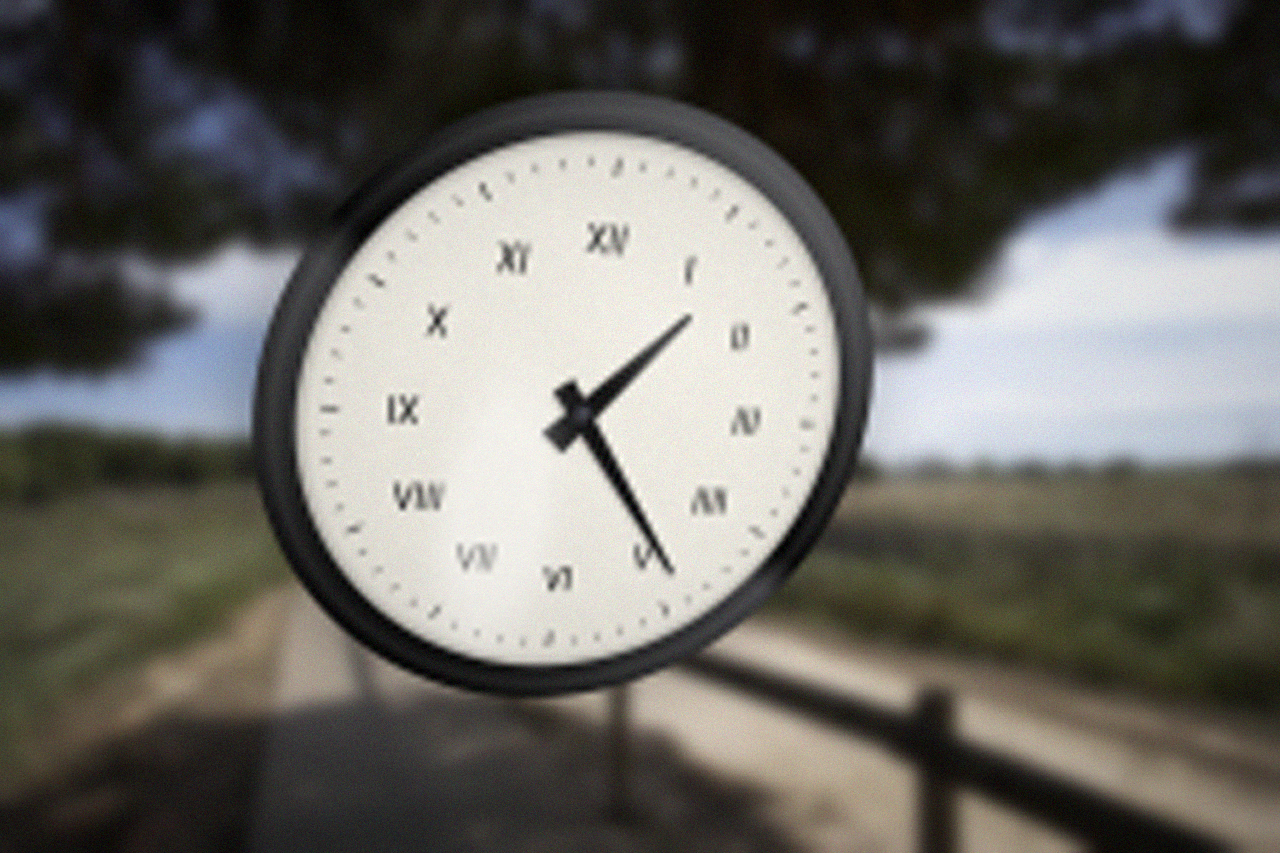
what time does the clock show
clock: 1:24
